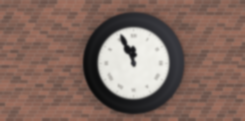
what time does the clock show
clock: 11:56
